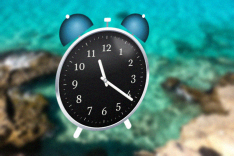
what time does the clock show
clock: 11:21
